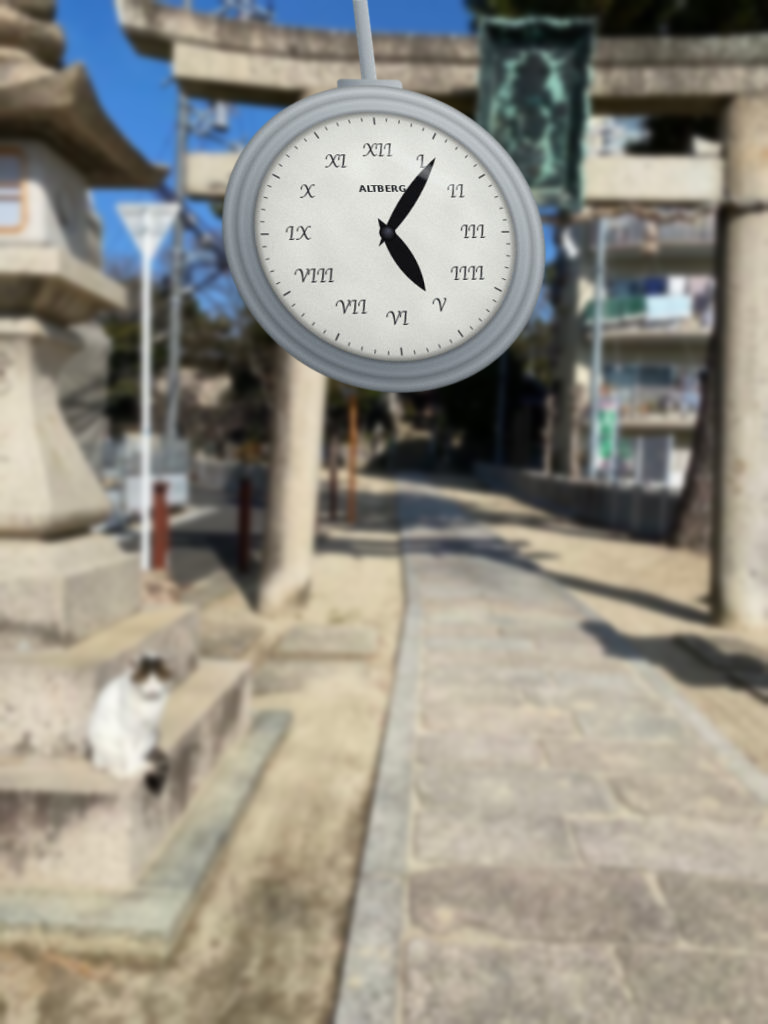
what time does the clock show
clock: 5:06
